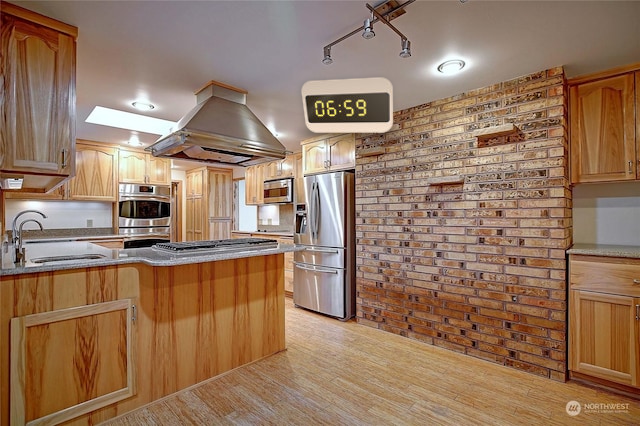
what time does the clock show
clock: 6:59
